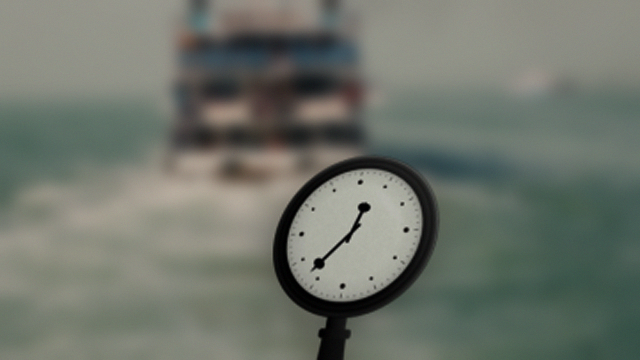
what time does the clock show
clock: 12:37
